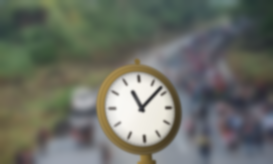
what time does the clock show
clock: 11:08
